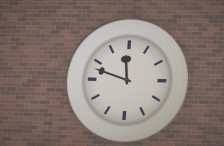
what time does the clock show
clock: 11:48
